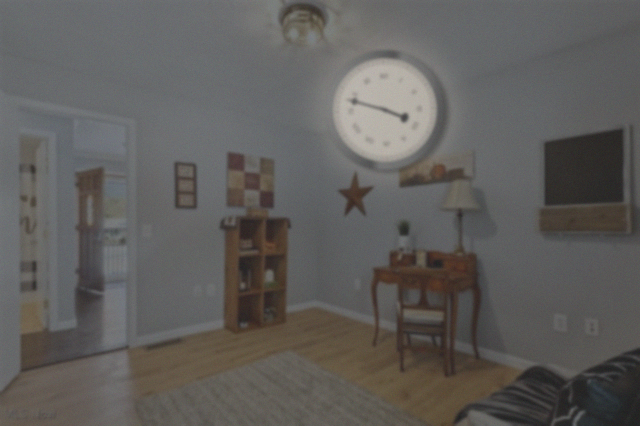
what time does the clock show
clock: 3:48
